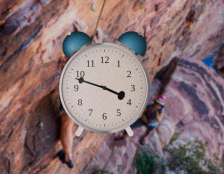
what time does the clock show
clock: 3:48
